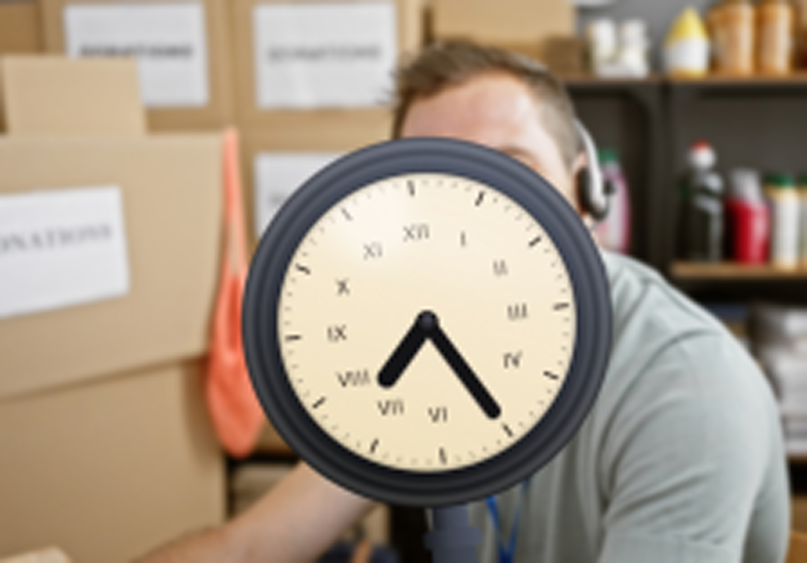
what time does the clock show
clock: 7:25
